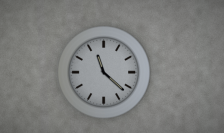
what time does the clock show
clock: 11:22
